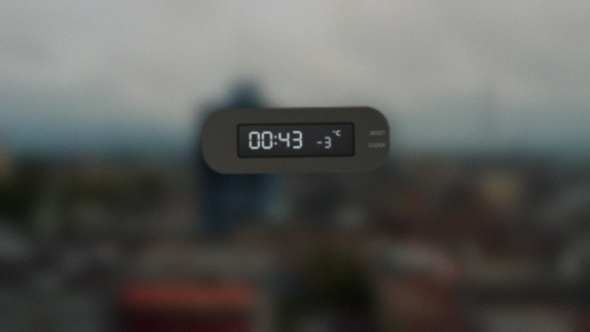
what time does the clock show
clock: 0:43
